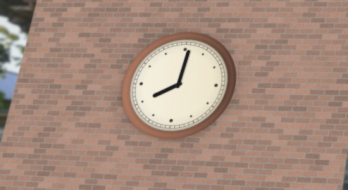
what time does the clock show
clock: 8:01
